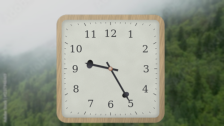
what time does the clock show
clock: 9:25
